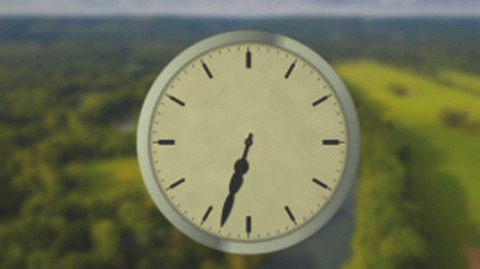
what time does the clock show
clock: 6:33
